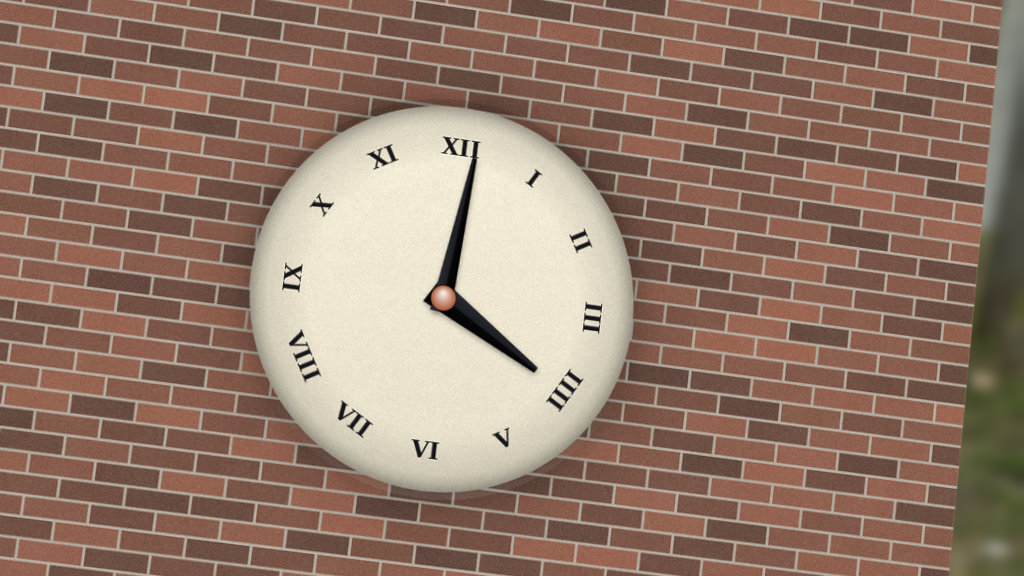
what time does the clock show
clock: 4:01
